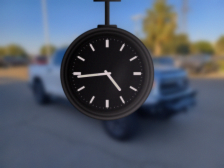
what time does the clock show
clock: 4:44
